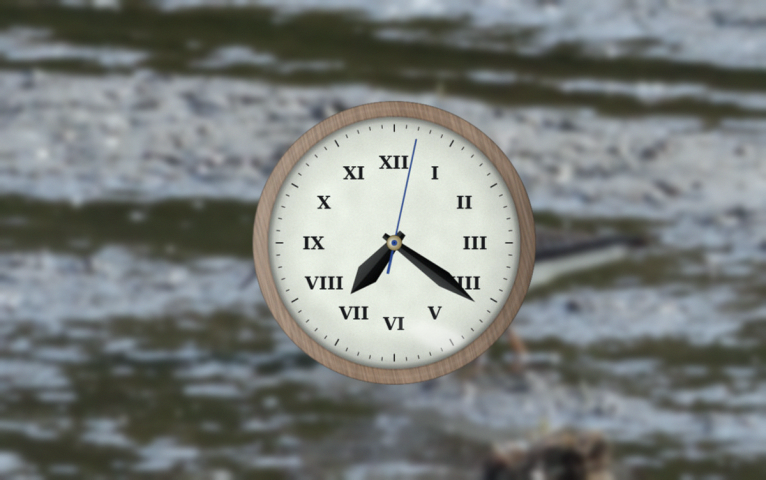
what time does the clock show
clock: 7:21:02
